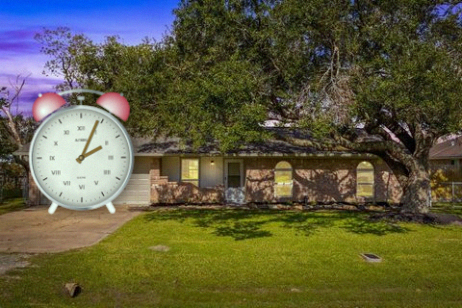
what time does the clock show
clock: 2:04
